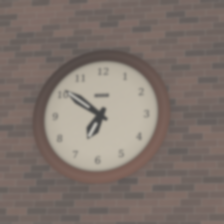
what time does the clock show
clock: 6:51
